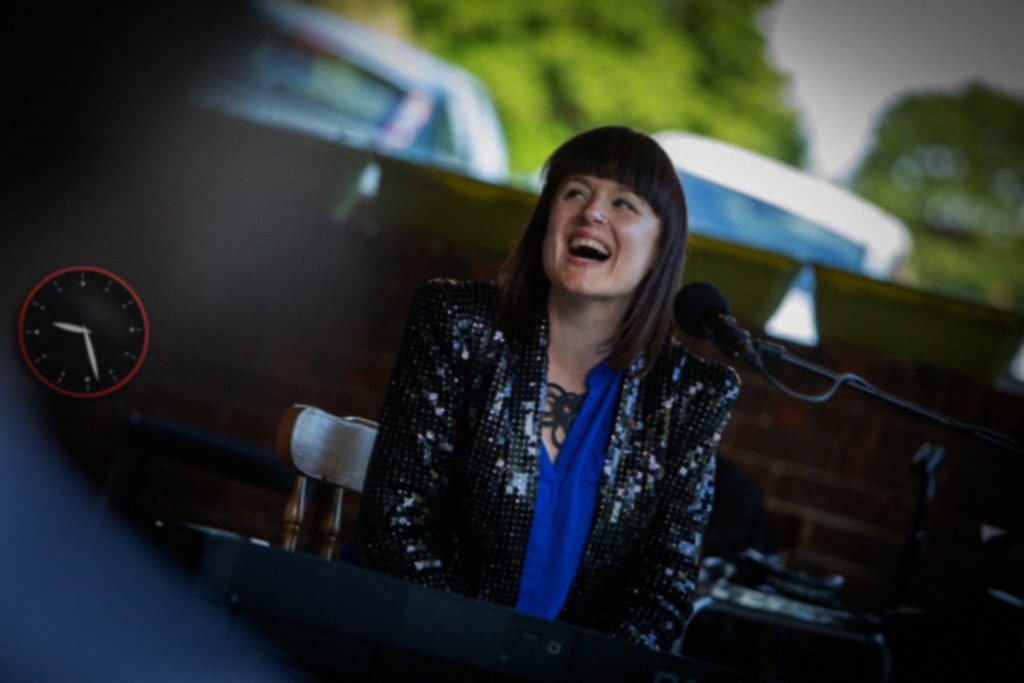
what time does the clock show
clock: 9:28
